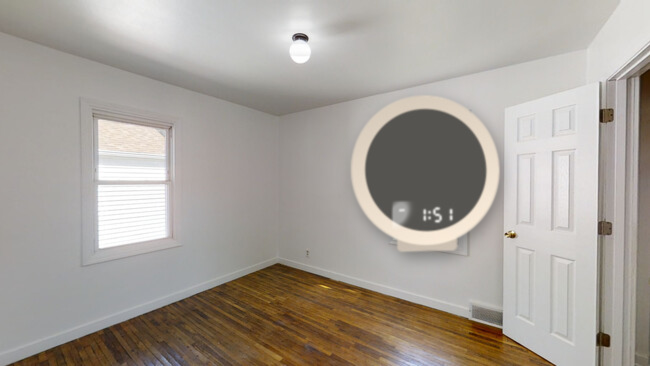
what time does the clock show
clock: 1:51
